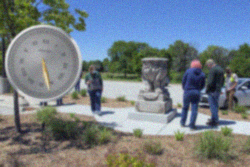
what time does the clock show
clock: 5:27
